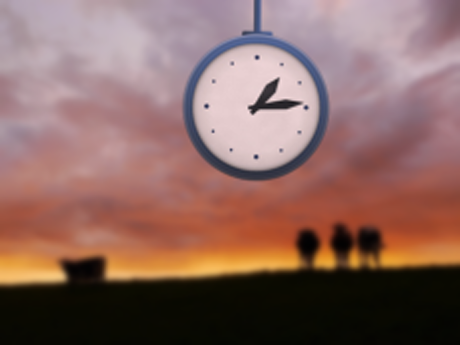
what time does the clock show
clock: 1:14
